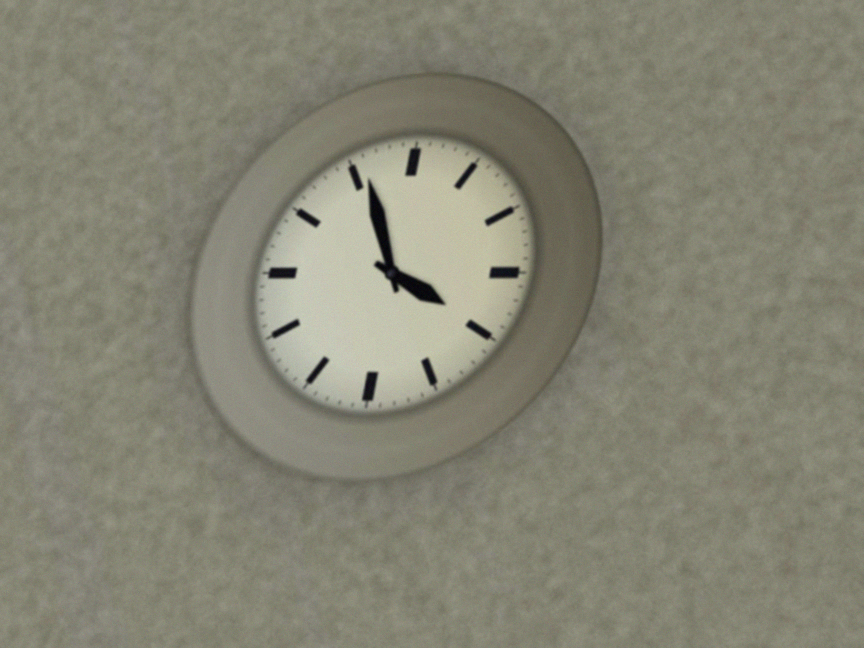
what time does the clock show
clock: 3:56
